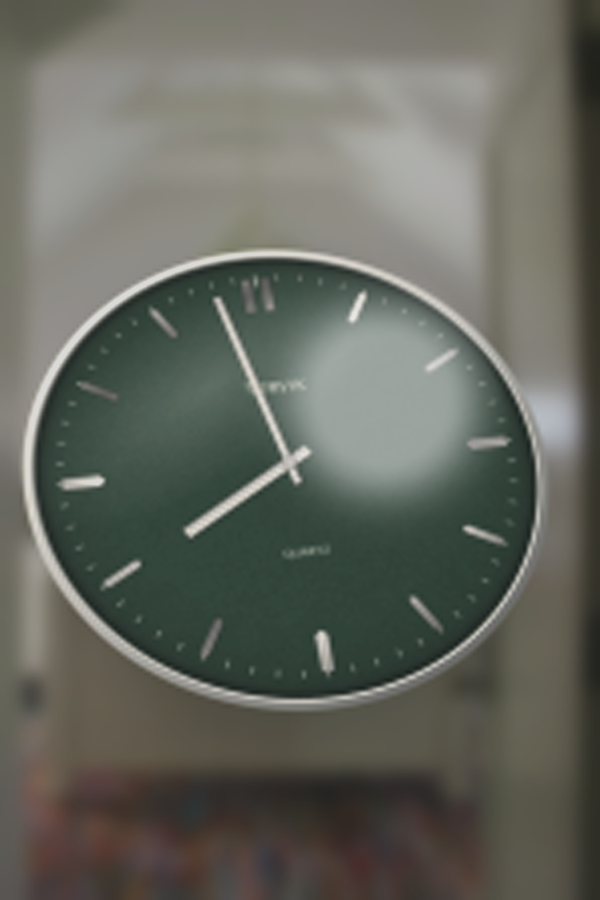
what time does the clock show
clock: 7:58
